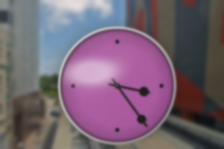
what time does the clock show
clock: 3:24
